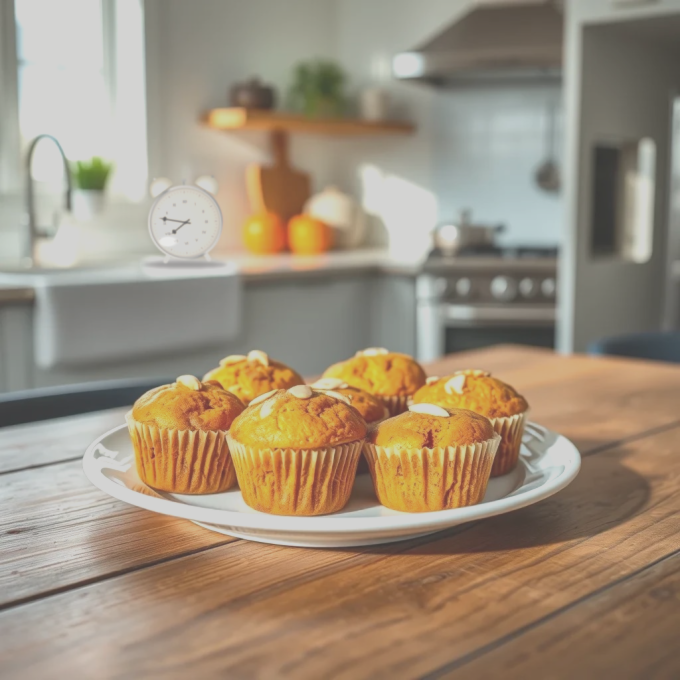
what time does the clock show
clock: 7:47
